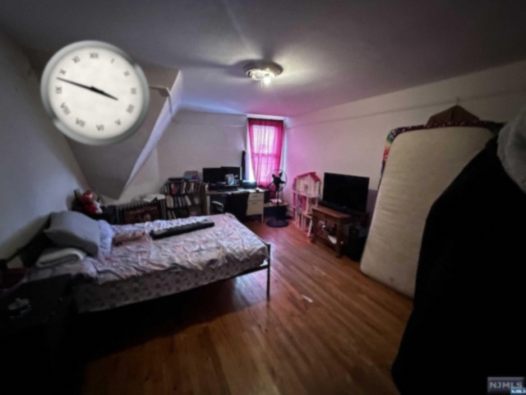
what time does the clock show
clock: 3:48
